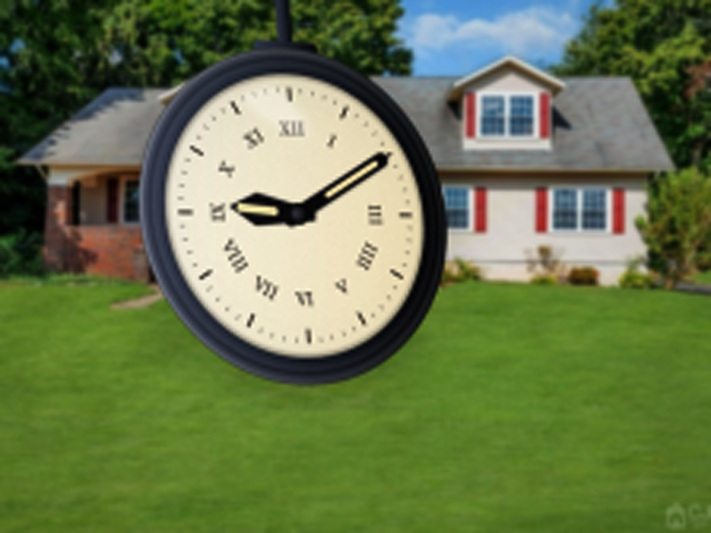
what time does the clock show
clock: 9:10
